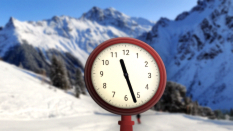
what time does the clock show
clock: 11:27
